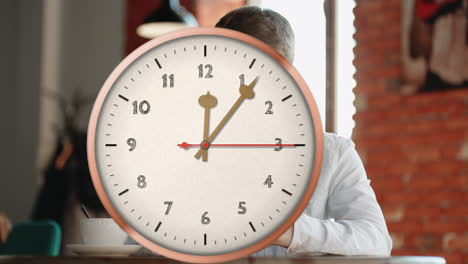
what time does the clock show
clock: 12:06:15
